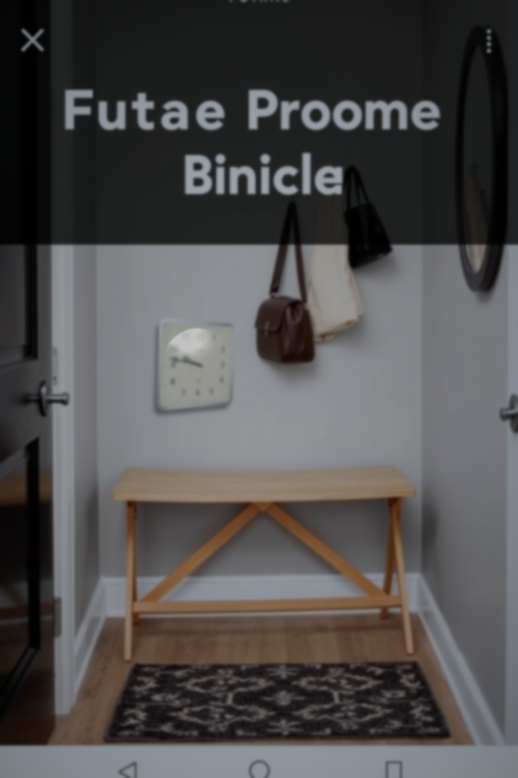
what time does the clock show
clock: 9:47
